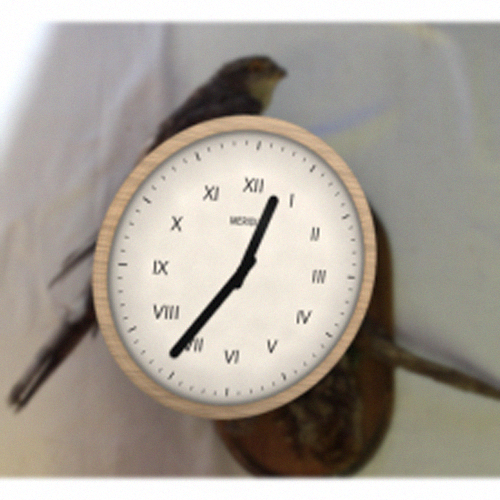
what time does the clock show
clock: 12:36
